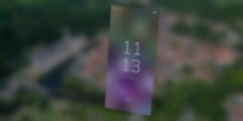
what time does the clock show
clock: 11:13
